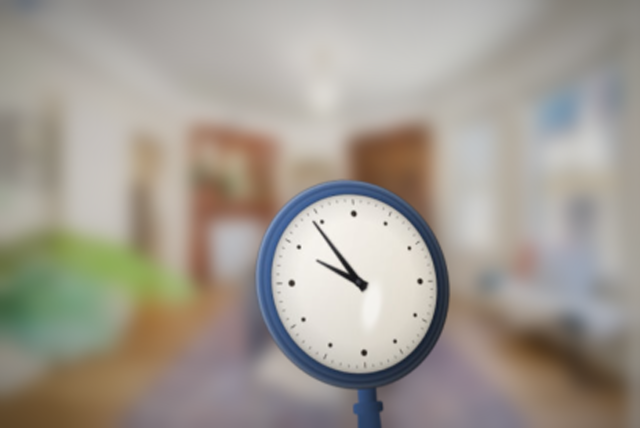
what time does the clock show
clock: 9:54
